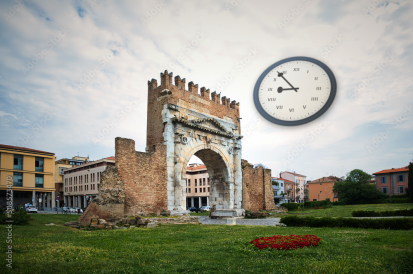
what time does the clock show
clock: 8:53
